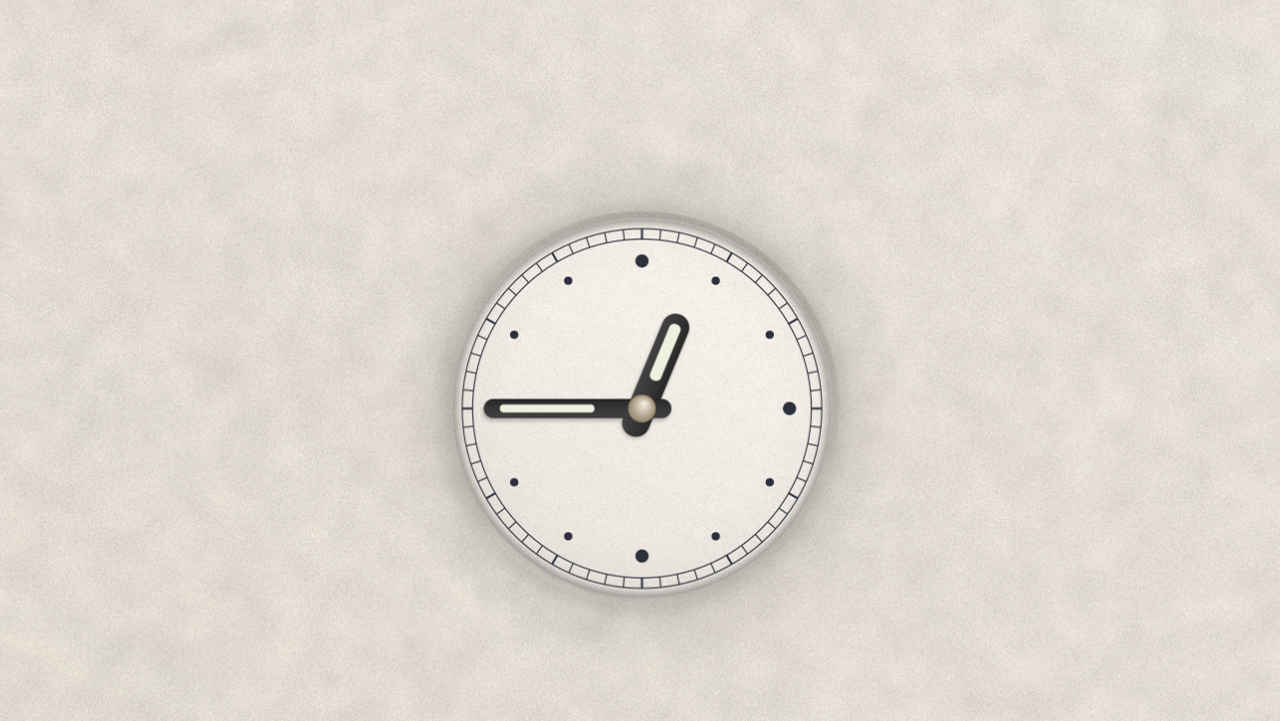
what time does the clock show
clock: 12:45
